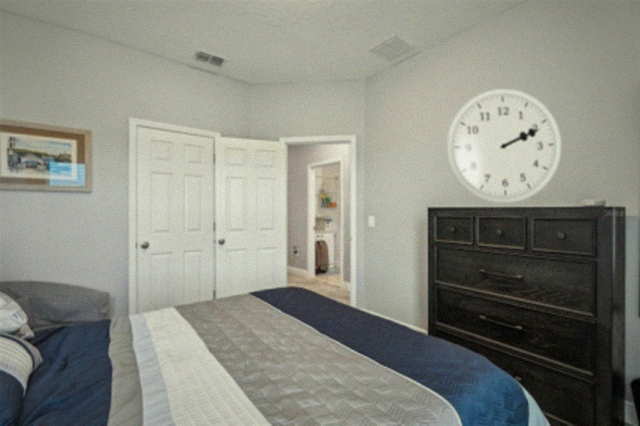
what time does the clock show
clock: 2:11
